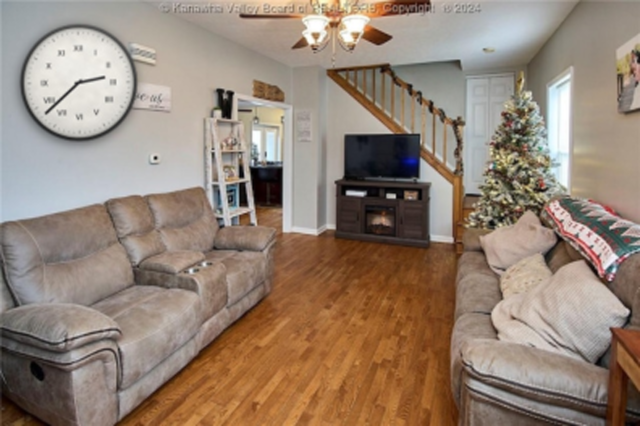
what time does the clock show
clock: 2:38
